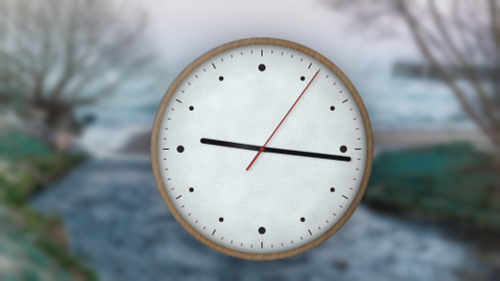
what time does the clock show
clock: 9:16:06
